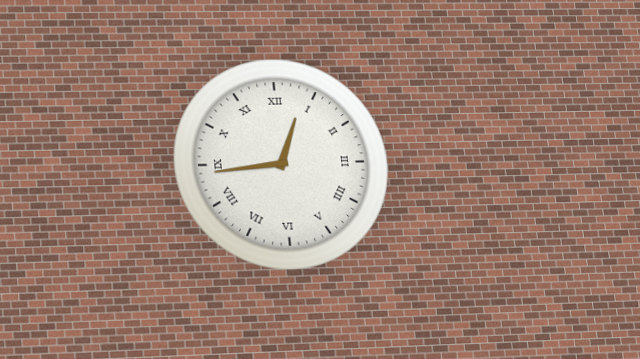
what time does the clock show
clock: 12:44
